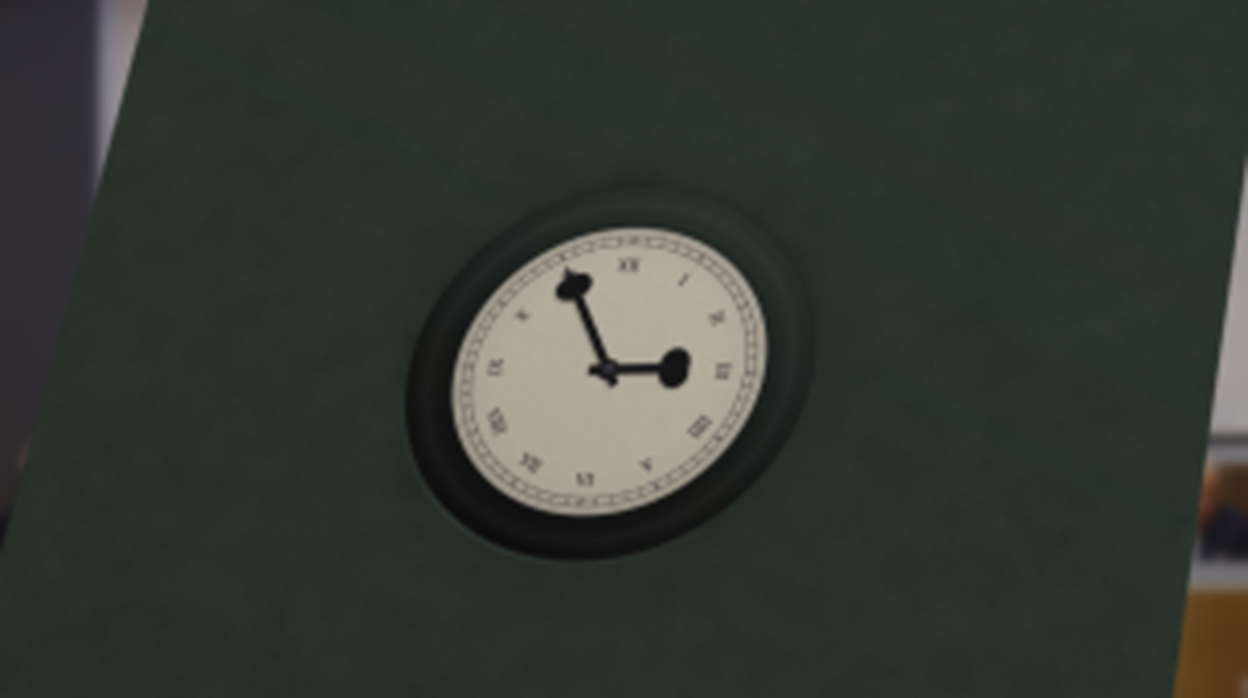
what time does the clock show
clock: 2:55
